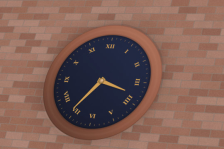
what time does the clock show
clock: 3:36
